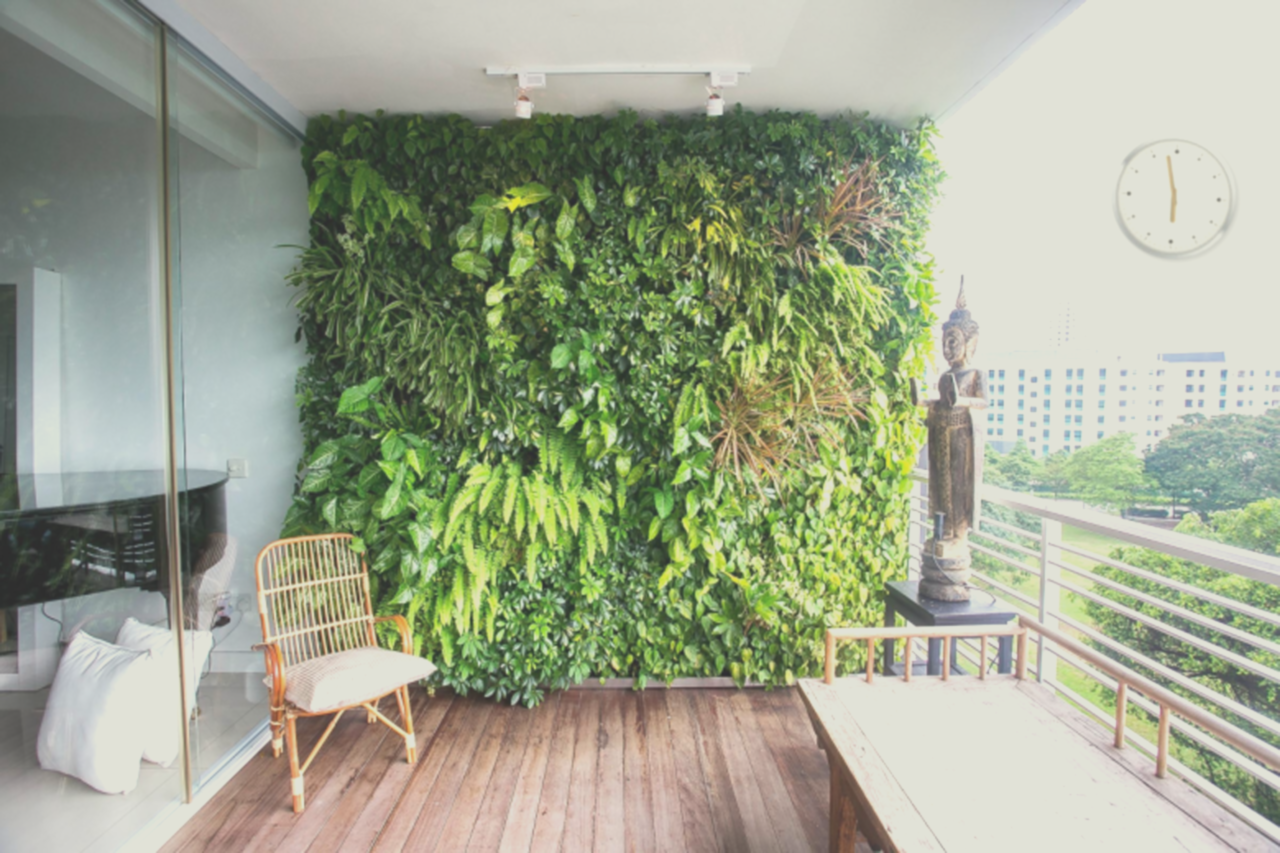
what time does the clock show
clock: 5:58
